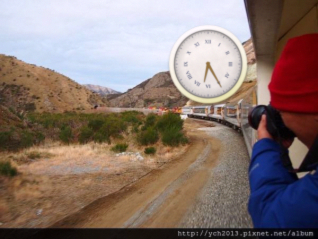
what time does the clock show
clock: 6:25
